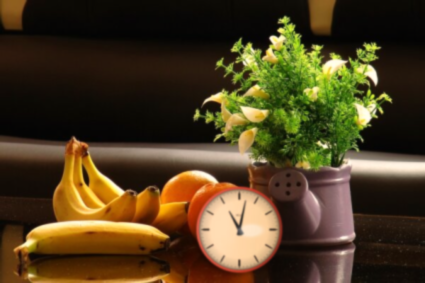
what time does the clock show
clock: 11:02
